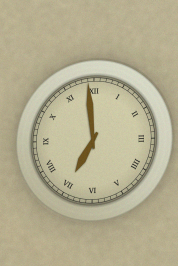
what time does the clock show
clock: 6:59
